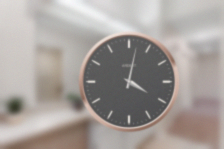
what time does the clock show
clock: 4:02
